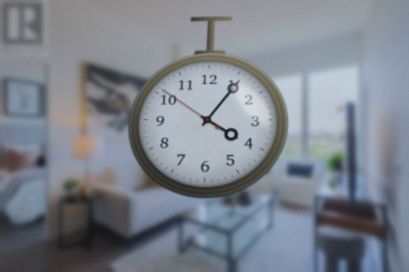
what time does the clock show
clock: 4:05:51
